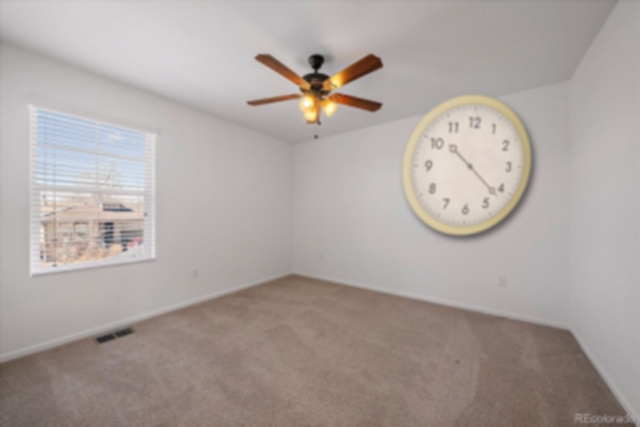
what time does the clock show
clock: 10:22
